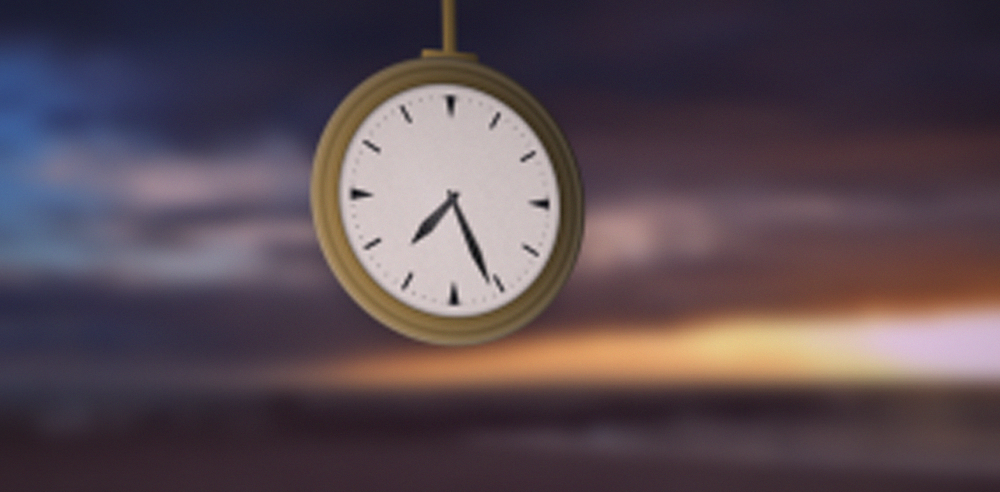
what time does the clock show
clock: 7:26
